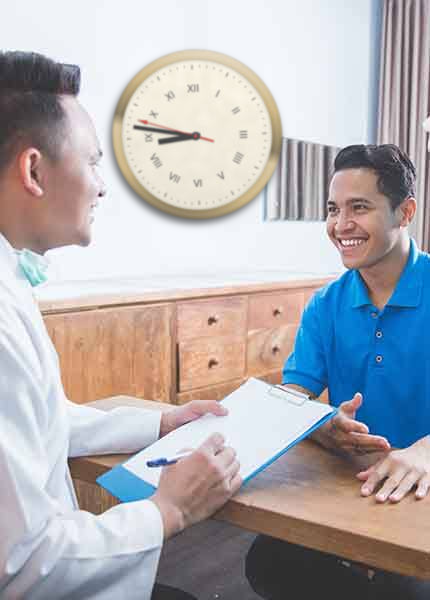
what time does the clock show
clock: 8:46:48
